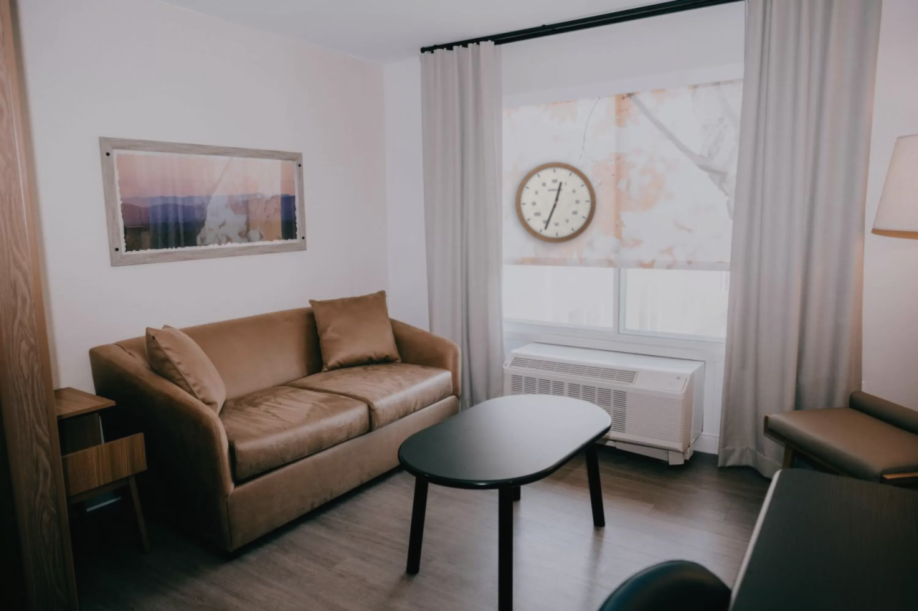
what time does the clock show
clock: 12:34
